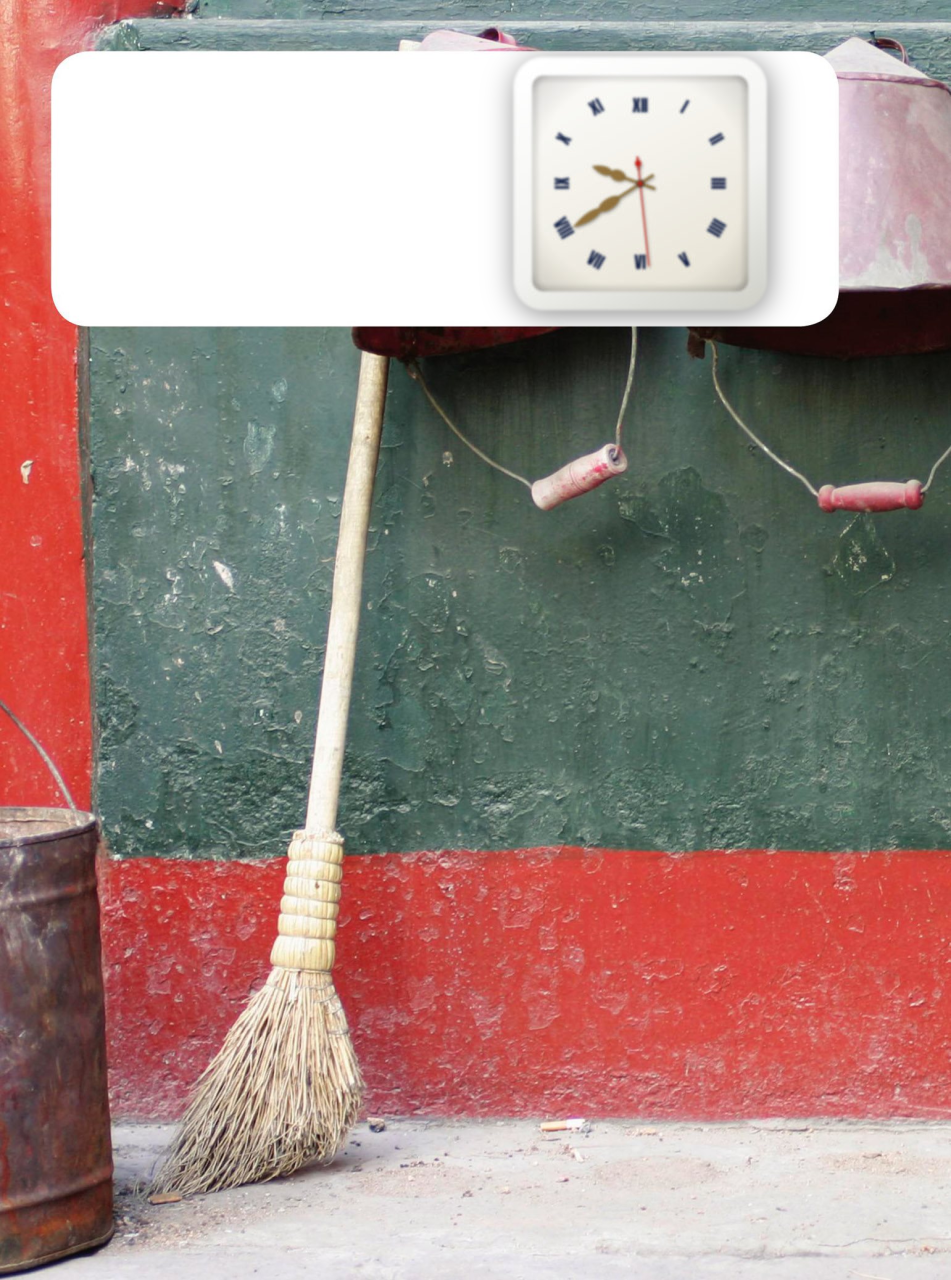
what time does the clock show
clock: 9:39:29
